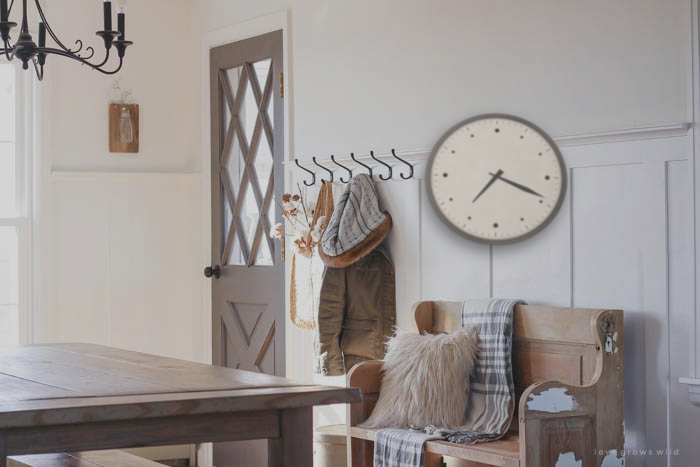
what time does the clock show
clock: 7:19
